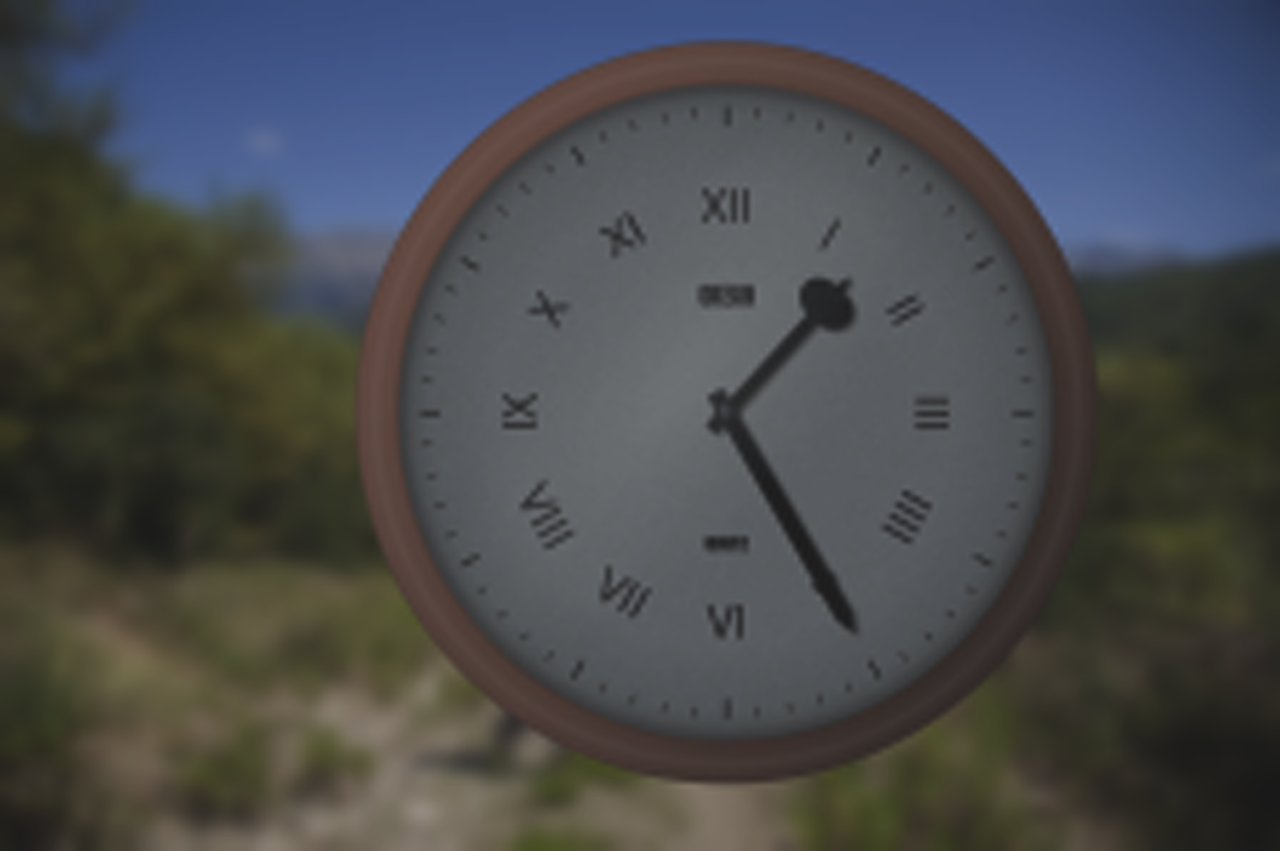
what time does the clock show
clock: 1:25
